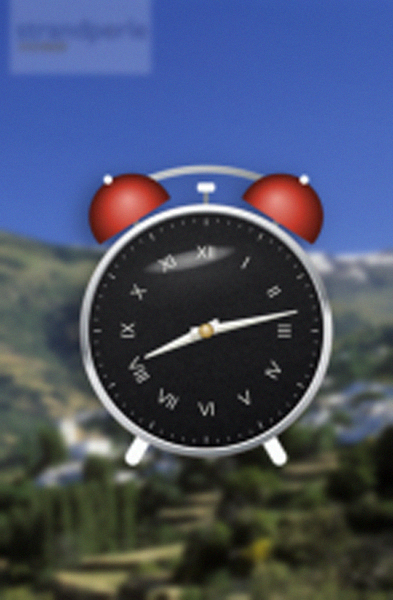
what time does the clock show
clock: 8:13
